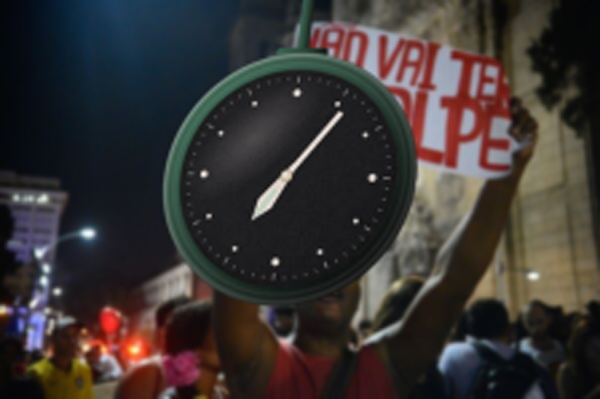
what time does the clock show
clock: 7:06
